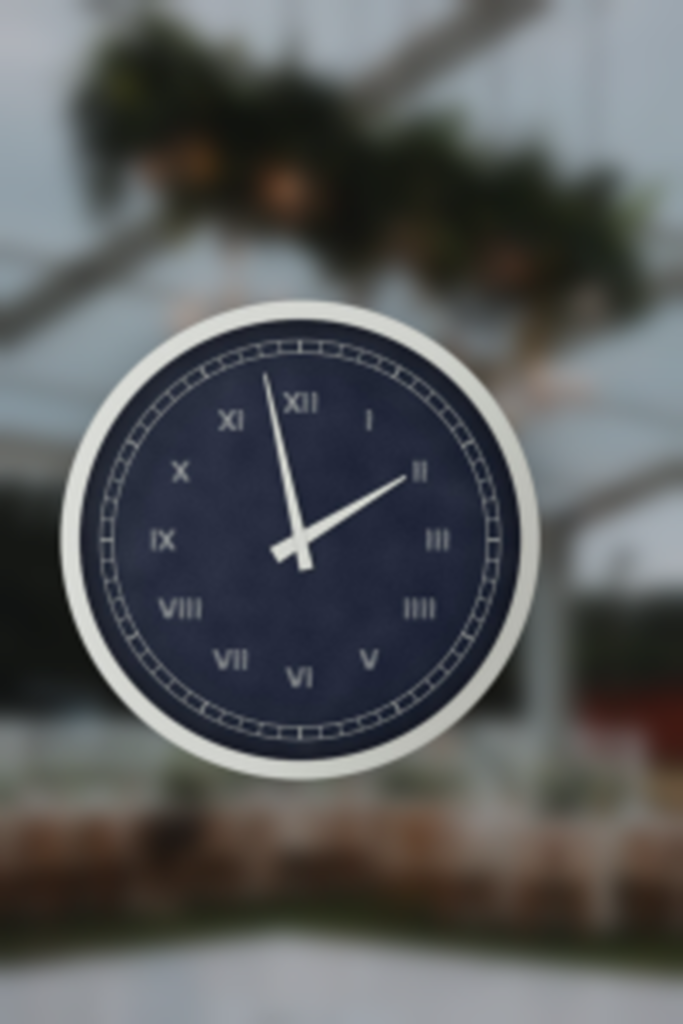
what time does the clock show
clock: 1:58
